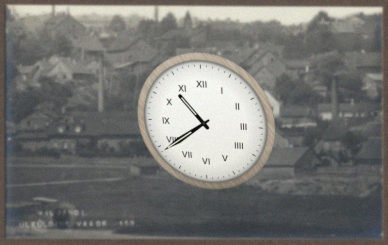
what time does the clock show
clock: 10:39
